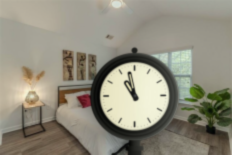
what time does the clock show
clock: 10:58
